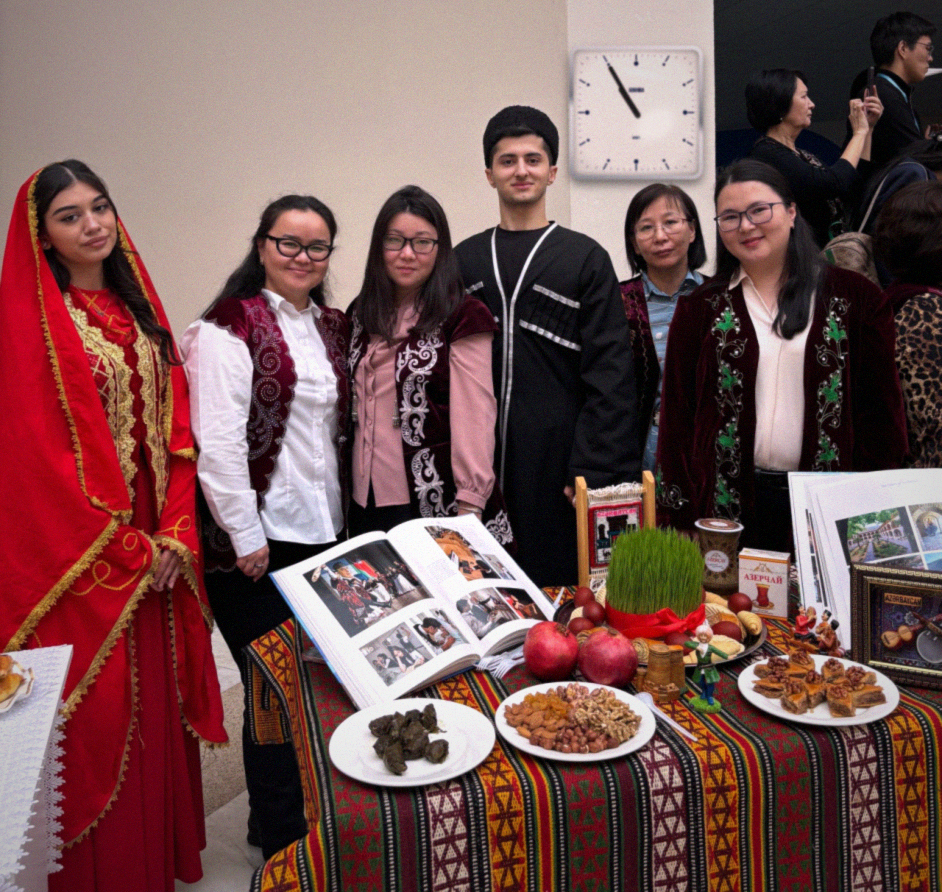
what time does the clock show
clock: 10:55
